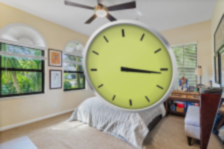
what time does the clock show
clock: 3:16
